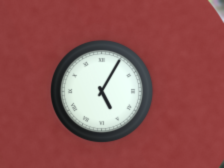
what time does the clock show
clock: 5:05
